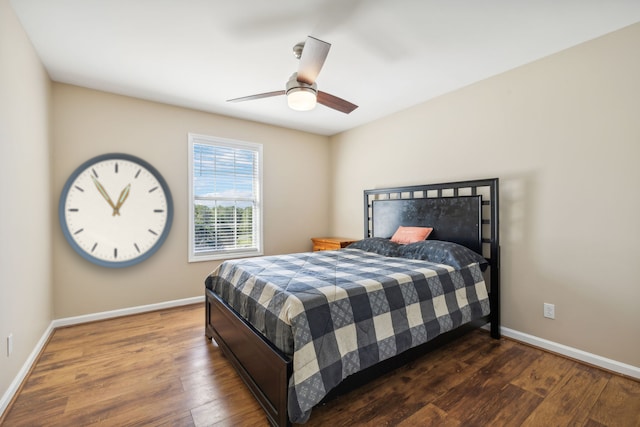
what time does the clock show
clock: 12:54
